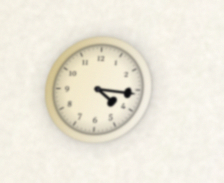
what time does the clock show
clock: 4:16
